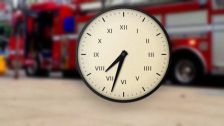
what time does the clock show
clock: 7:33
